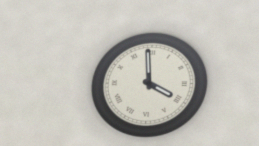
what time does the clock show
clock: 3:59
